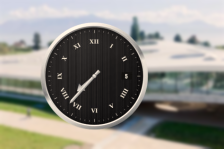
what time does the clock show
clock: 7:37
